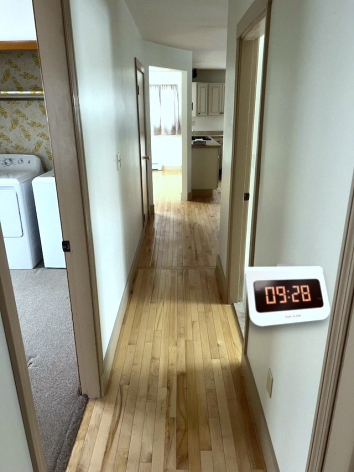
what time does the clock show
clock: 9:28
